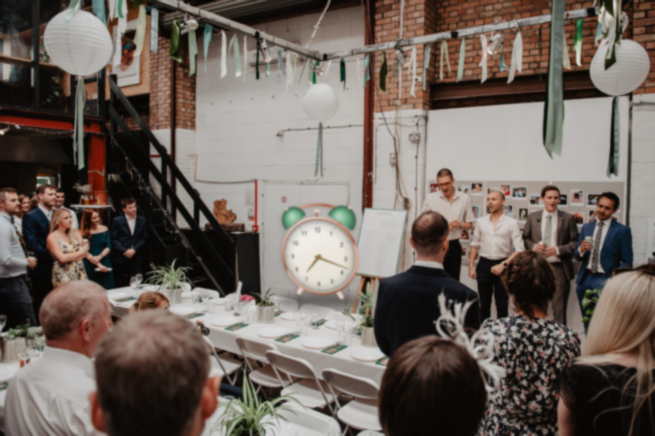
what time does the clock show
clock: 7:18
